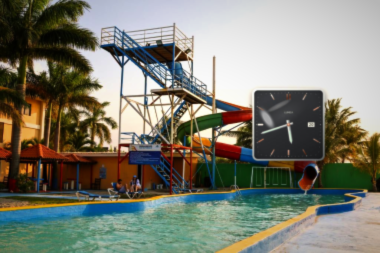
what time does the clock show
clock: 5:42
